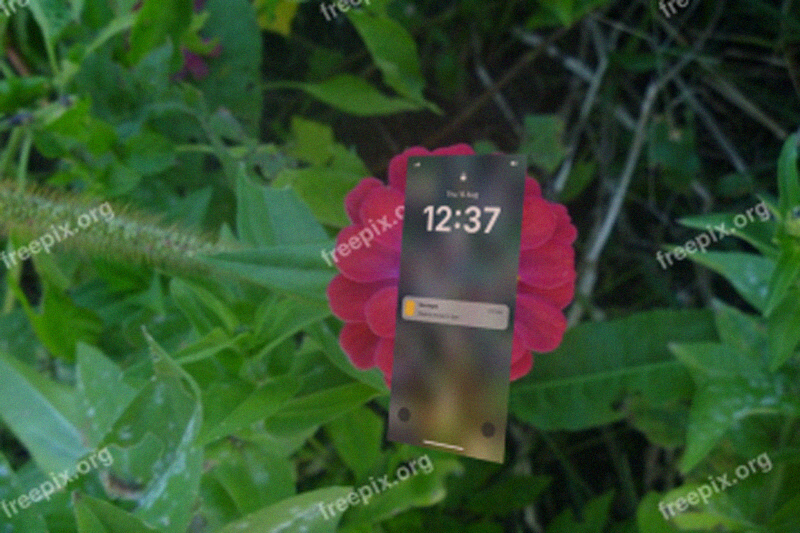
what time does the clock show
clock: 12:37
